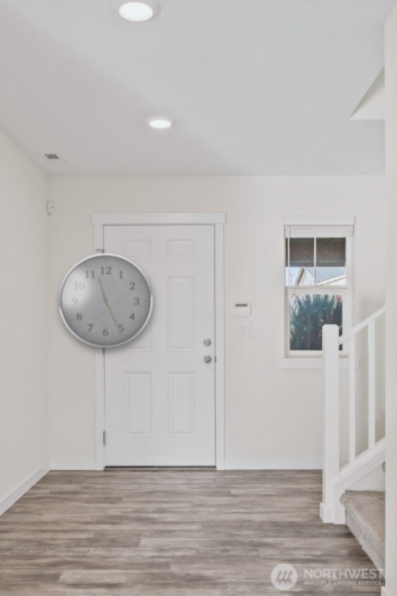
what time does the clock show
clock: 11:26
